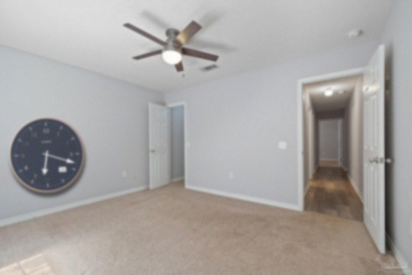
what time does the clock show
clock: 6:18
